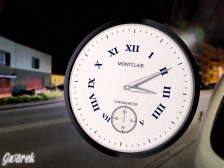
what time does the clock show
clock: 3:10
